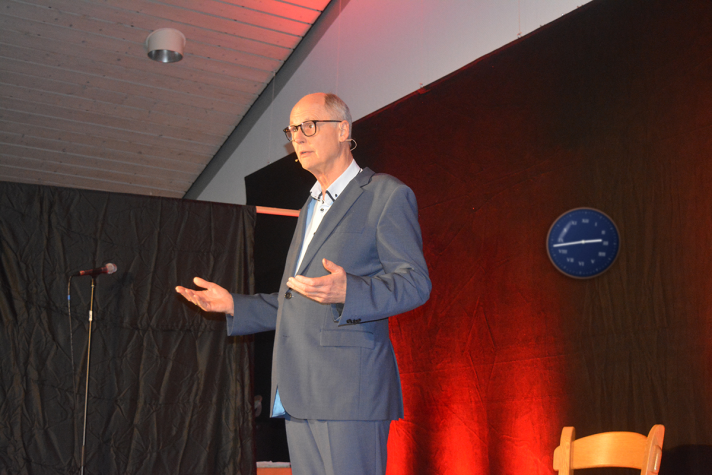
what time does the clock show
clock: 2:43
